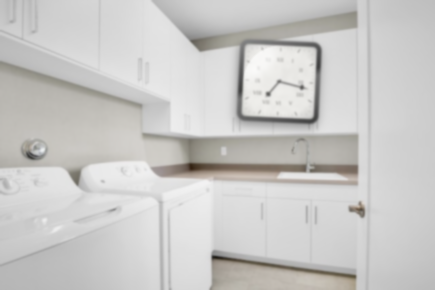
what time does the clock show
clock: 7:17
